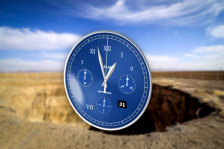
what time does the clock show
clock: 12:57
